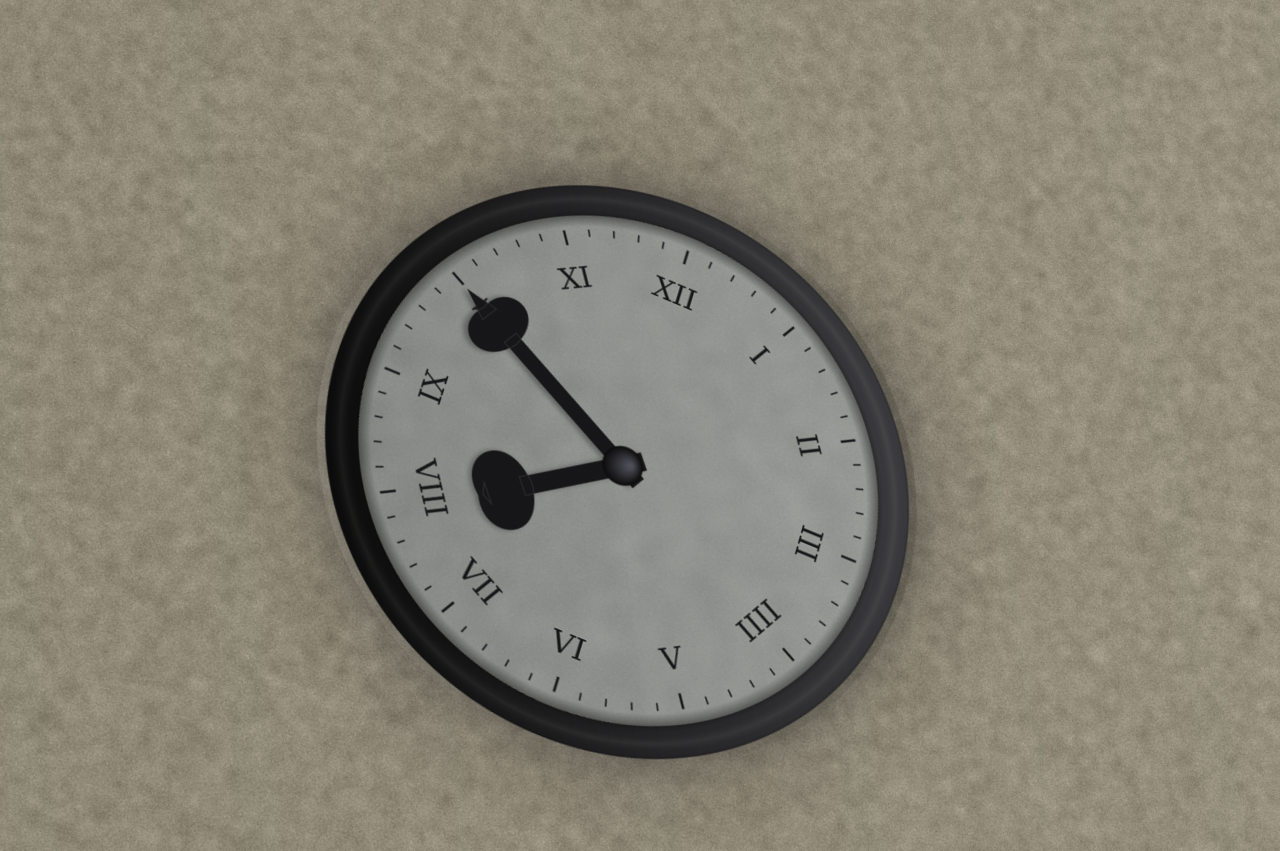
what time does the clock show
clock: 7:50
